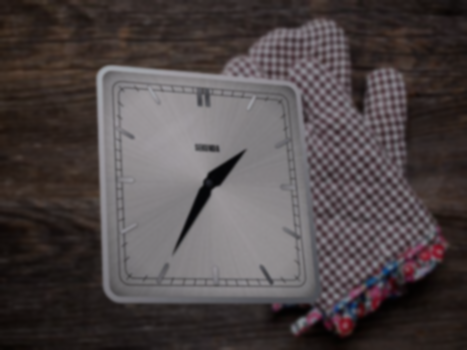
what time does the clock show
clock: 1:35
